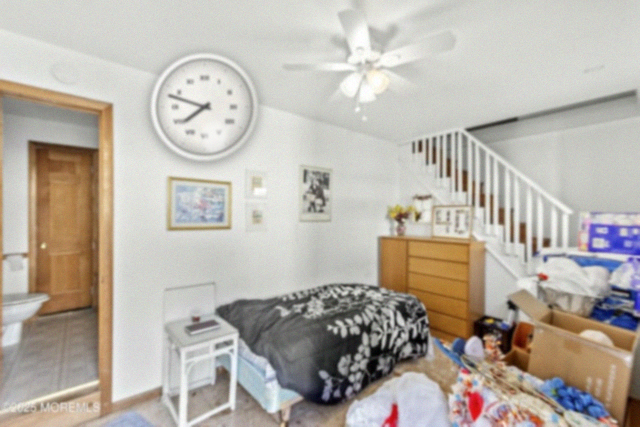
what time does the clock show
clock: 7:48
